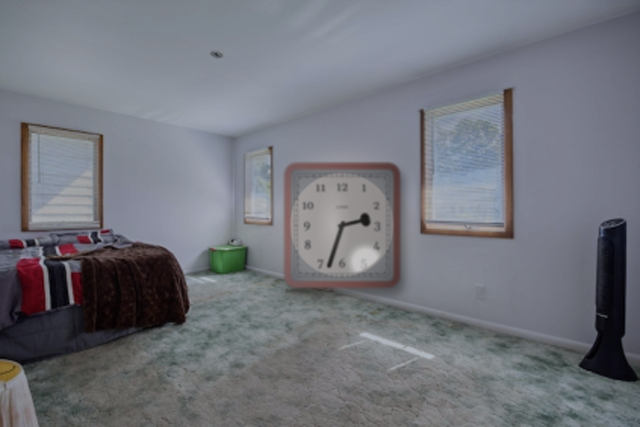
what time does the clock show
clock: 2:33
